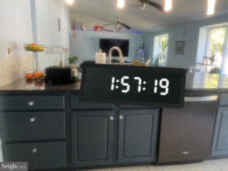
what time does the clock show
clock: 1:57:19
